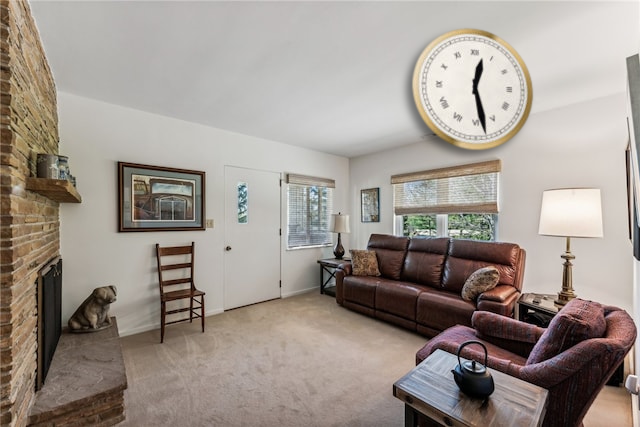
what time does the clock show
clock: 12:28
